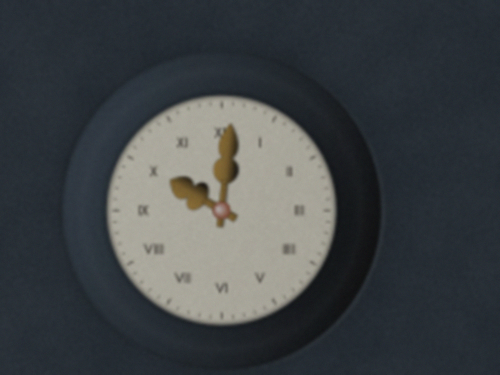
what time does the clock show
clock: 10:01
